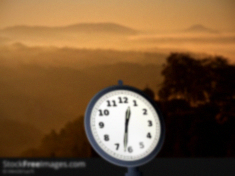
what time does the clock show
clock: 12:32
